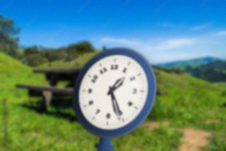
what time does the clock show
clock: 1:26
